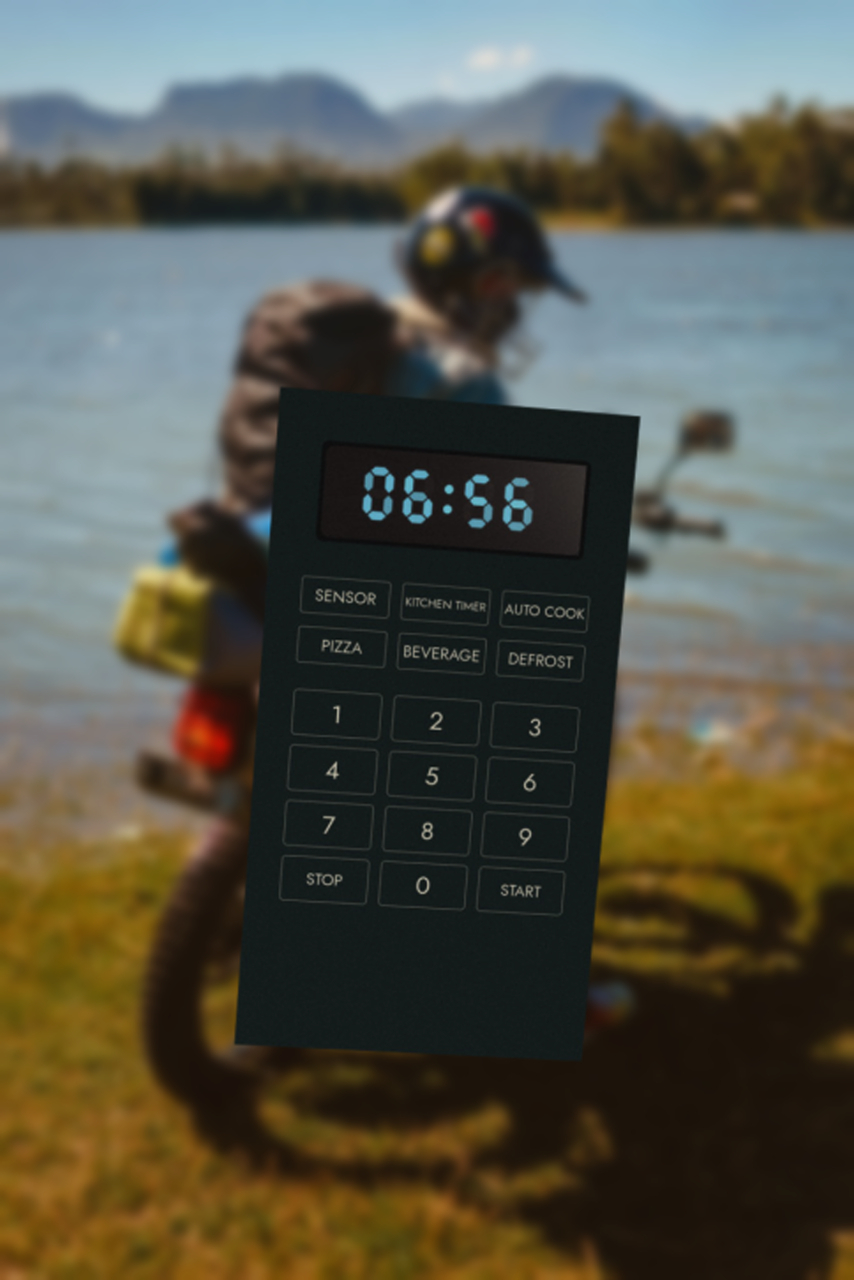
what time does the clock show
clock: 6:56
